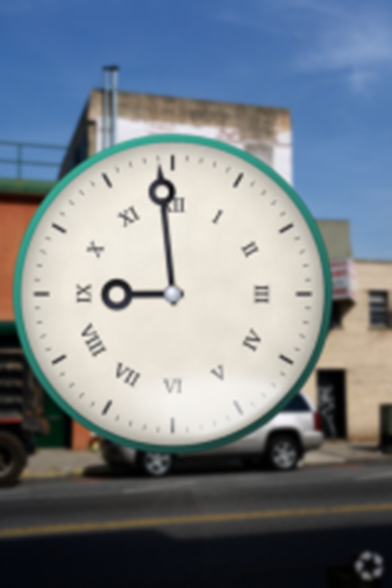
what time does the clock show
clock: 8:59
